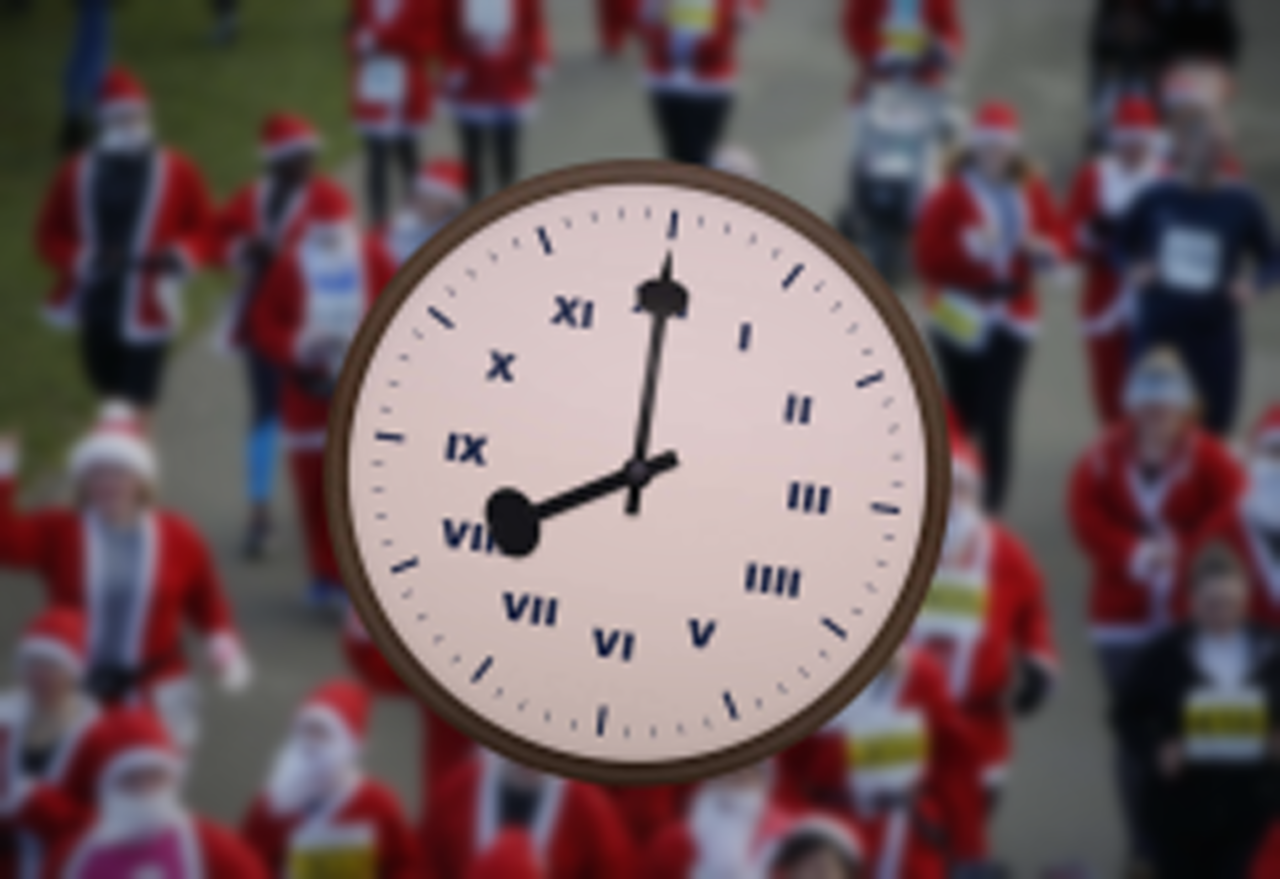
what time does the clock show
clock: 8:00
